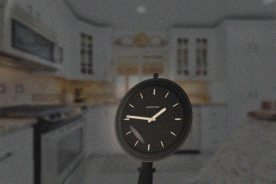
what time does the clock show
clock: 1:46
